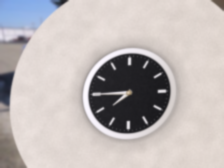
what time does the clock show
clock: 7:45
